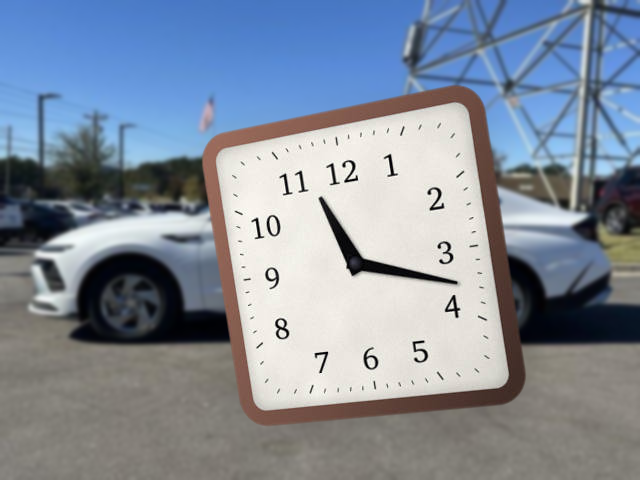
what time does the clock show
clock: 11:18
